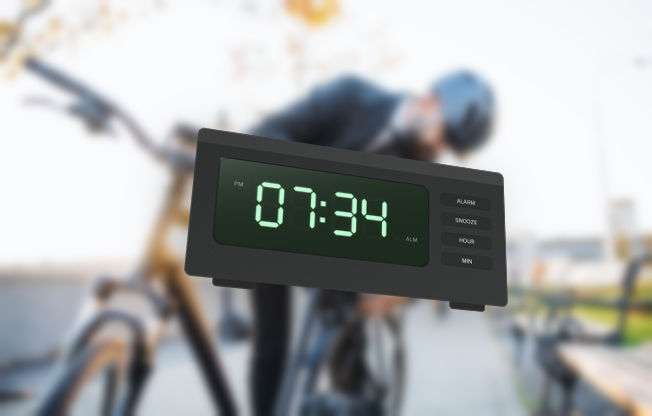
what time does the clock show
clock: 7:34
